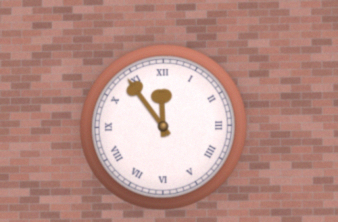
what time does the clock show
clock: 11:54
